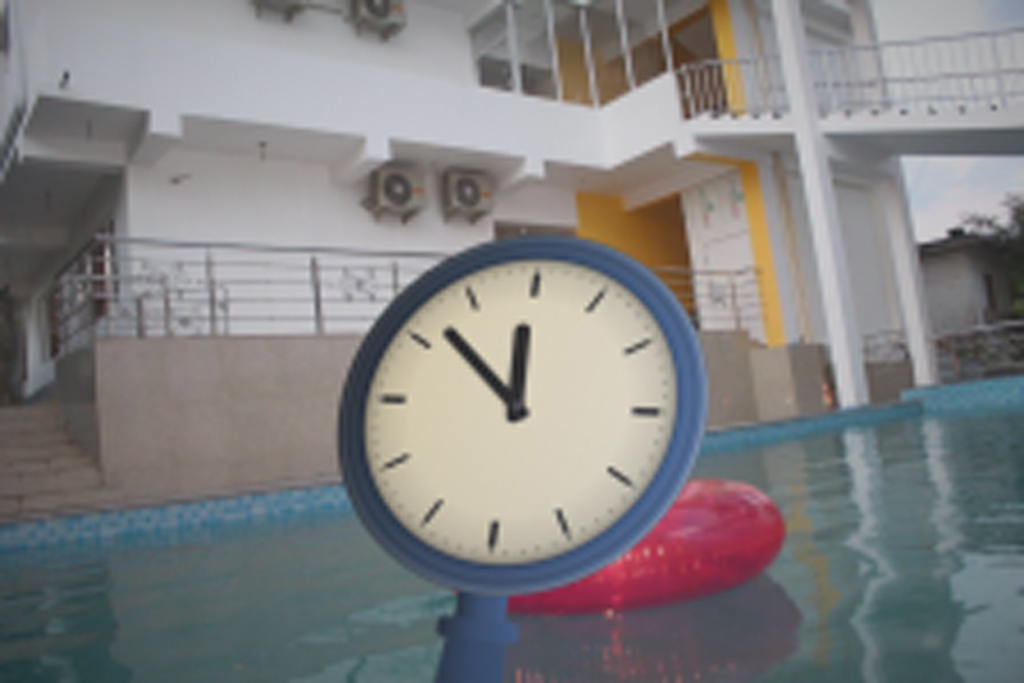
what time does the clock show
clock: 11:52
